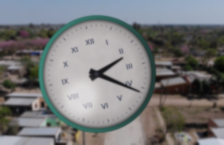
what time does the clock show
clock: 2:21
